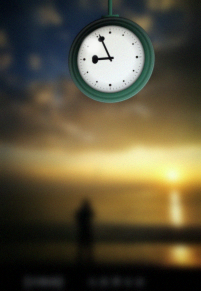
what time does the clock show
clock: 8:56
